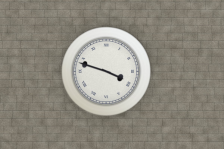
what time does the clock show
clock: 3:48
